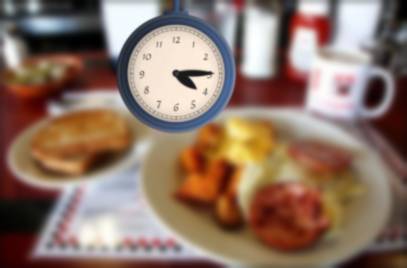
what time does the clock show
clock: 4:15
